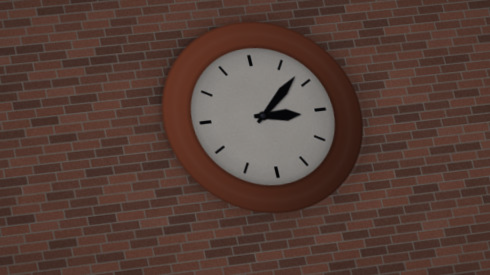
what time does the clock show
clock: 3:08
